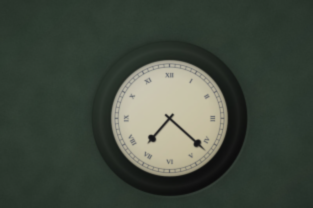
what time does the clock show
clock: 7:22
